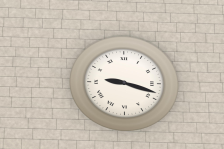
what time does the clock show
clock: 9:18
